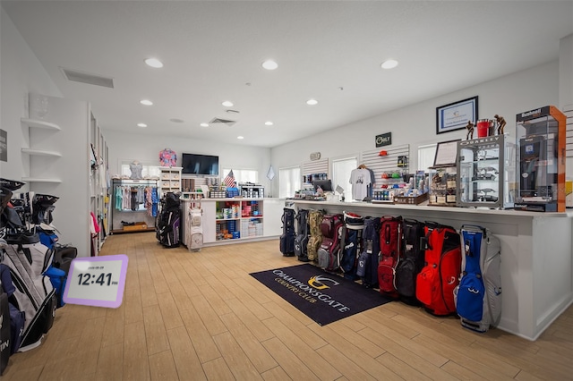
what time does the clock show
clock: 12:41
